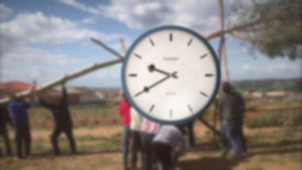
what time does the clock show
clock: 9:40
